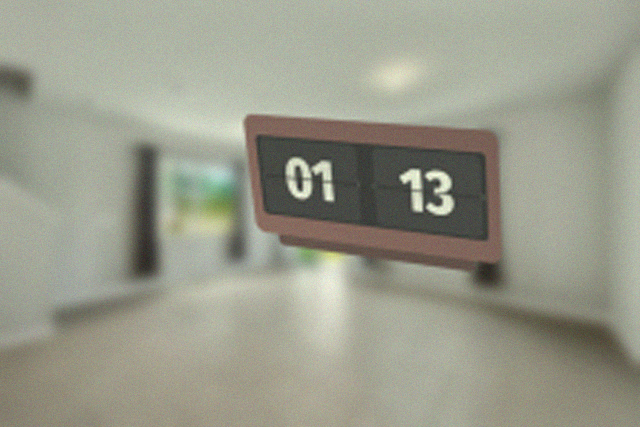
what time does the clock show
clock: 1:13
